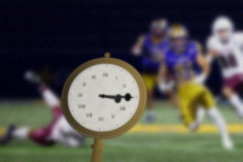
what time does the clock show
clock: 3:15
